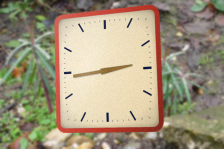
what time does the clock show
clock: 2:44
